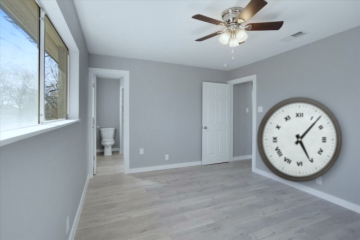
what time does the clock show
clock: 5:07
